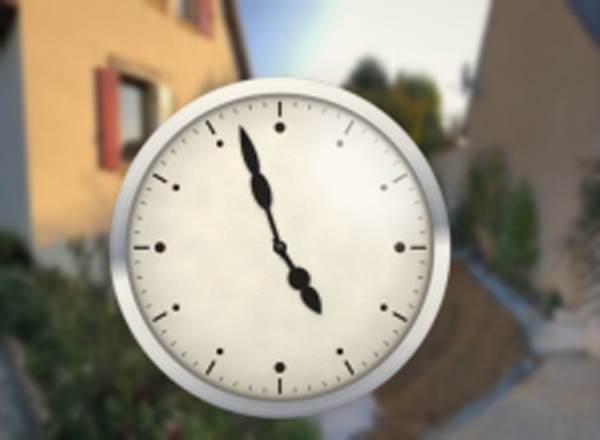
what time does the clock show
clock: 4:57
